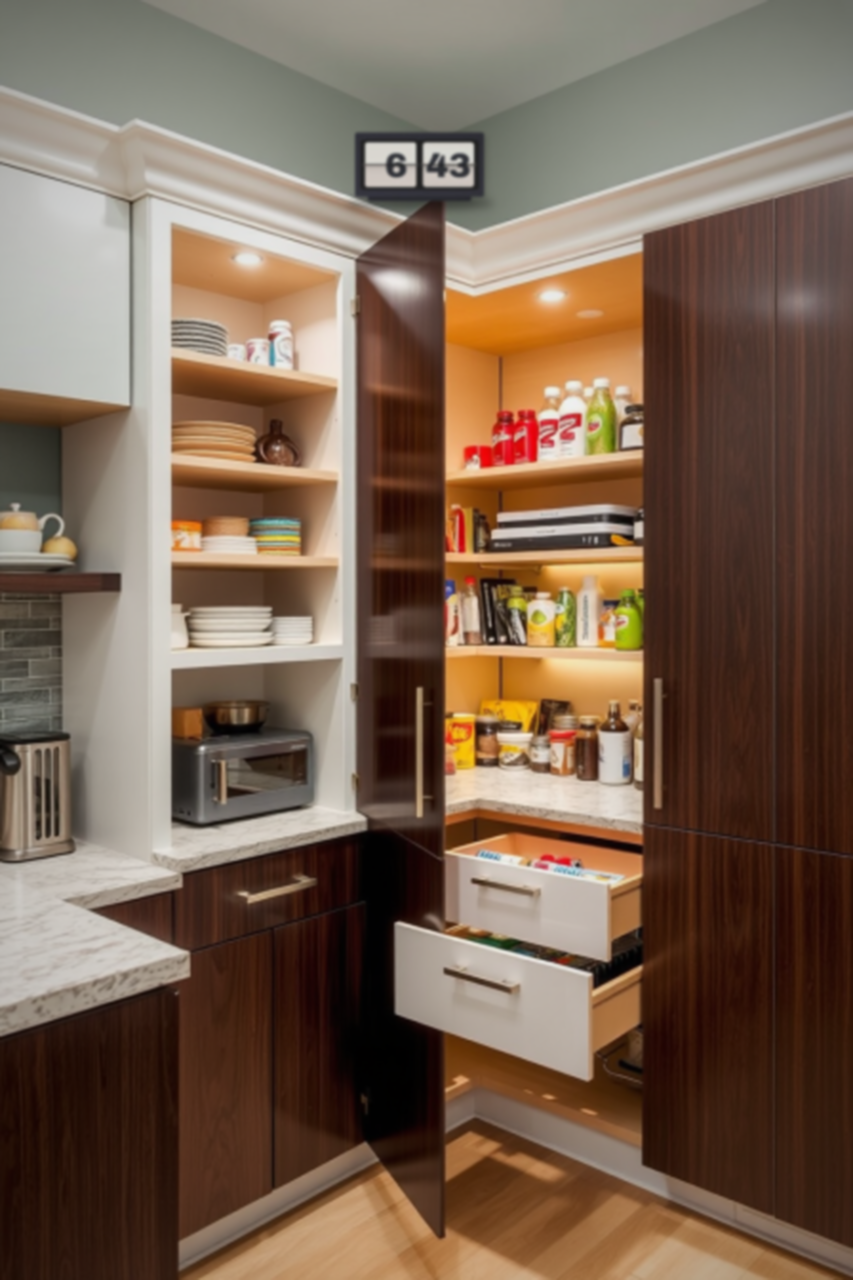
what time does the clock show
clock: 6:43
